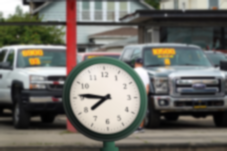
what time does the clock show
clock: 7:46
